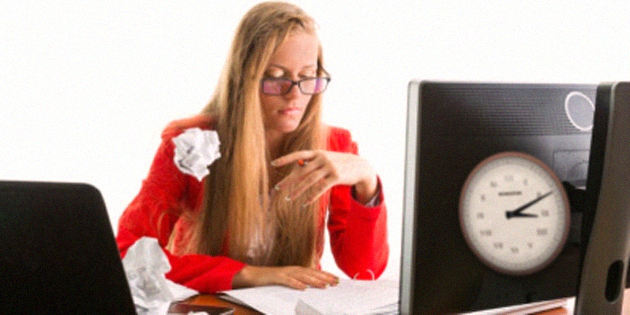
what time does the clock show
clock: 3:11
